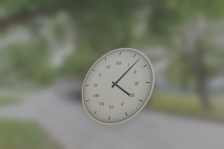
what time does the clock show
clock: 4:07
